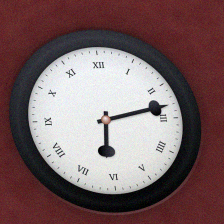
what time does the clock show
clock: 6:13
